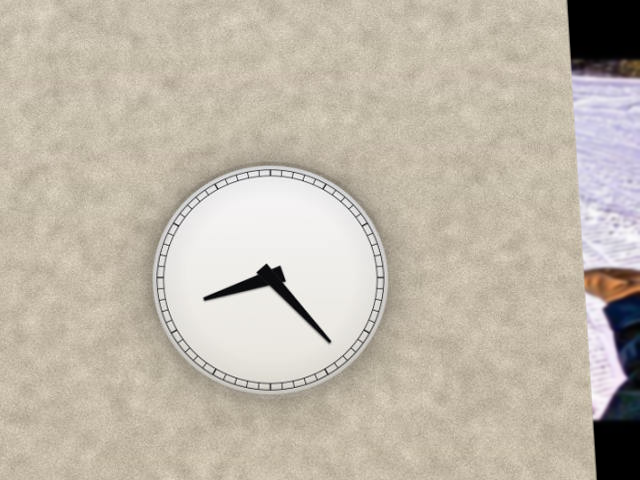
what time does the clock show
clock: 8:23
